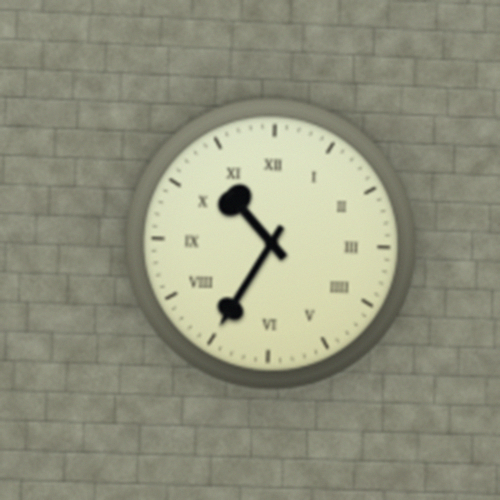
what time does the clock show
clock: 10:35
